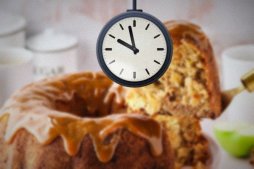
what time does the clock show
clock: 9:58
